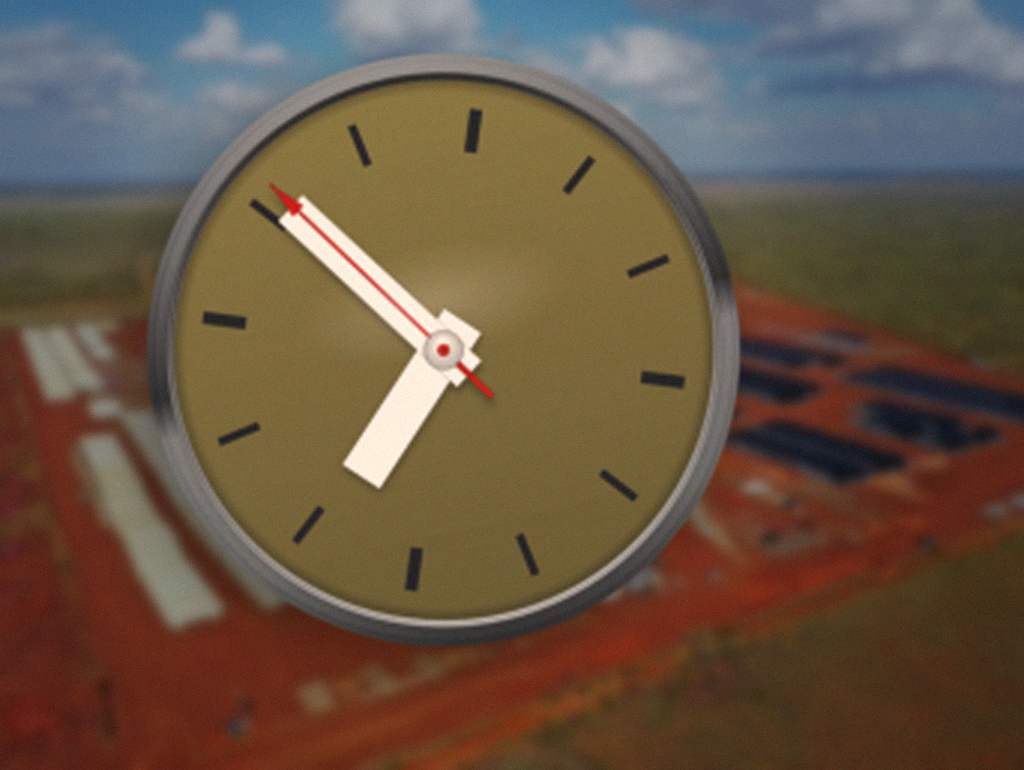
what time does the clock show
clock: 6:50:51
